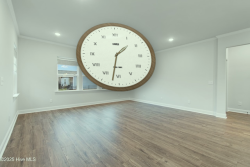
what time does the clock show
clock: 1:32
